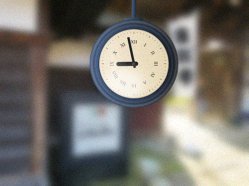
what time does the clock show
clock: 8:58
